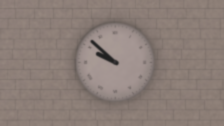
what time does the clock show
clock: 9:52
